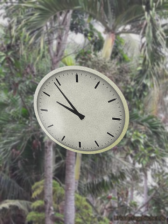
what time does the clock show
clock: 9:54
